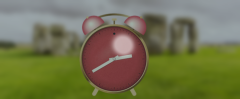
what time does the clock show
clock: 2:40
